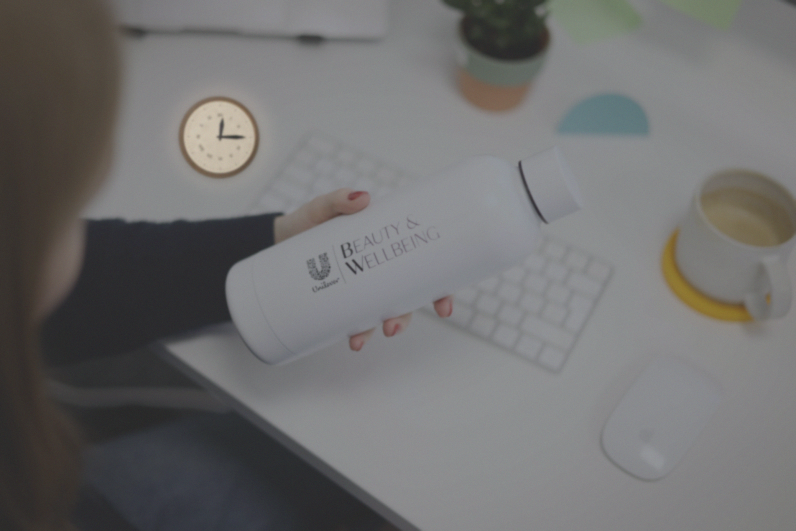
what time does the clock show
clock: 12:15
